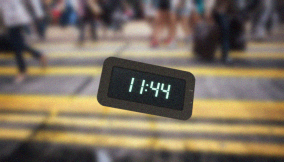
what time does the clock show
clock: 11:44
